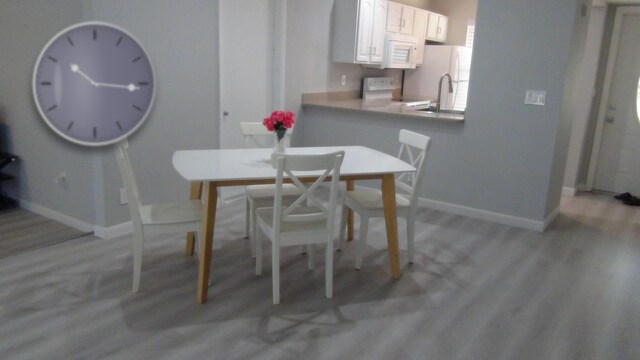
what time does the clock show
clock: 10:16
